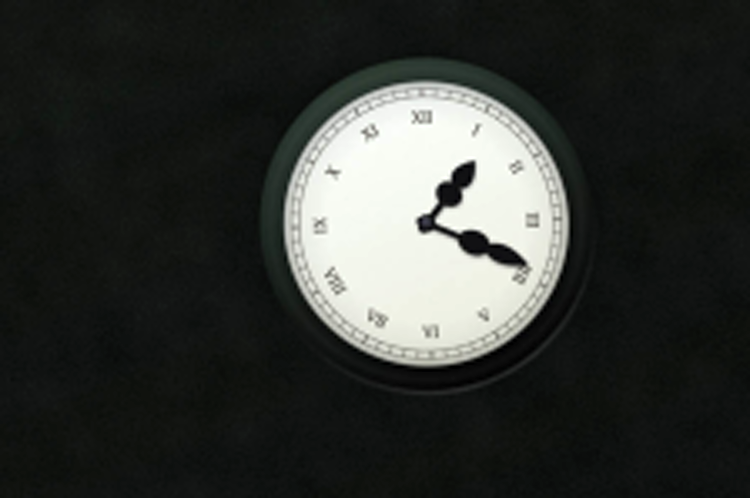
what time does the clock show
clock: 1:19
